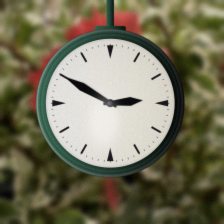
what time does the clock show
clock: 2:50
